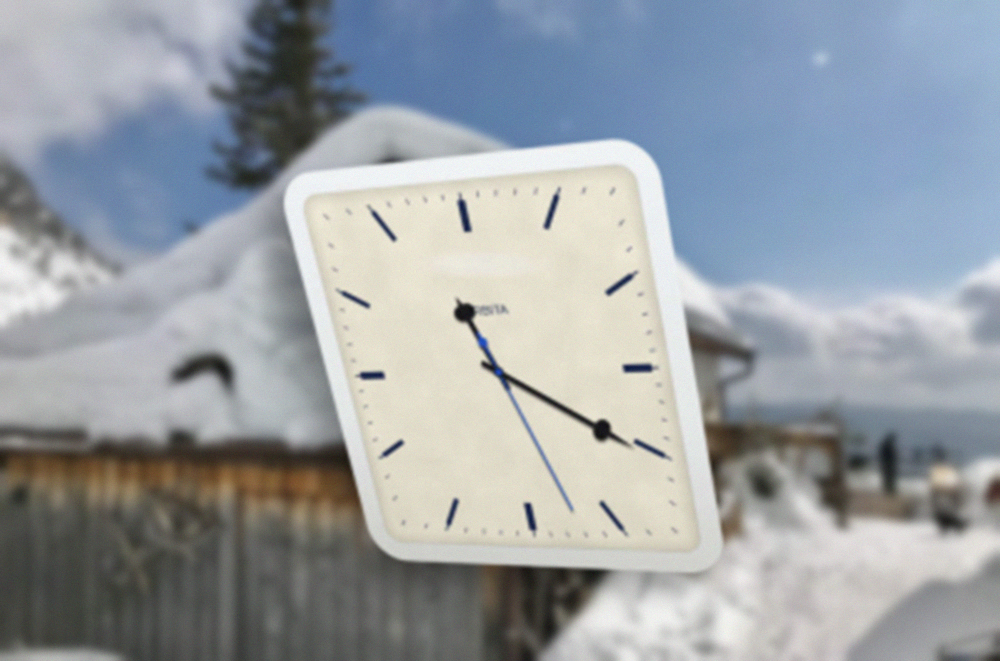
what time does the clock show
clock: 11:20:27
